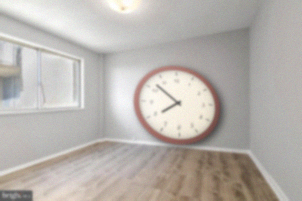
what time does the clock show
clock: 7:52
